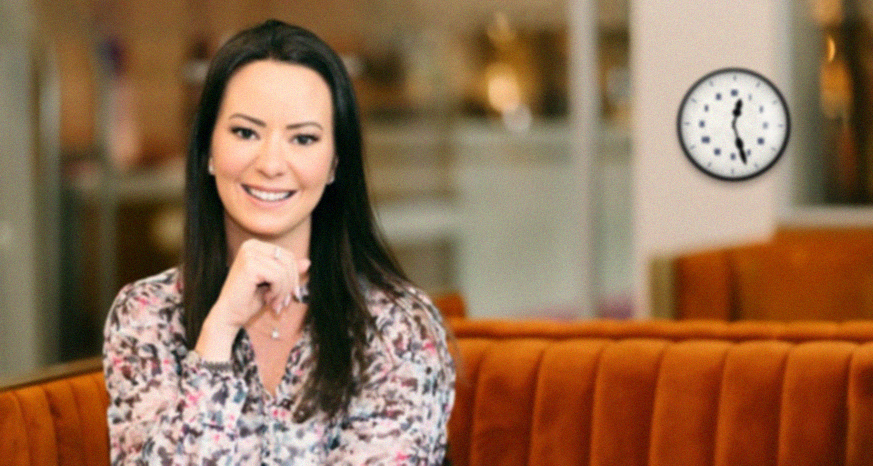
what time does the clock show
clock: 12:27
